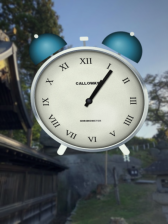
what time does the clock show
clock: 1:06
